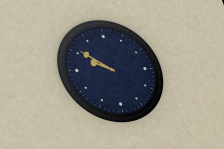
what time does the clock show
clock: 9:51
